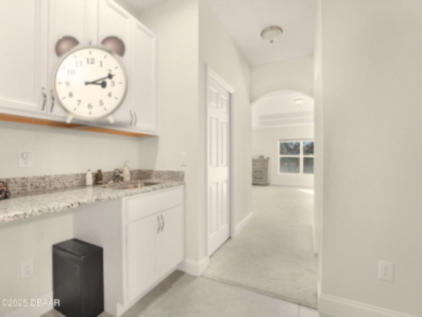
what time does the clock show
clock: 3:12
